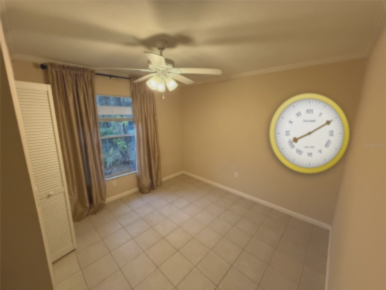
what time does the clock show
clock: 8:10
